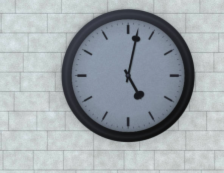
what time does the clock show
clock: 5:02
